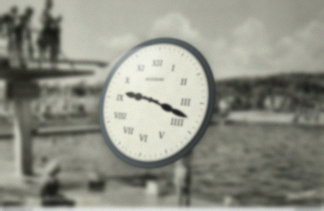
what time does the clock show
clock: 9:18
